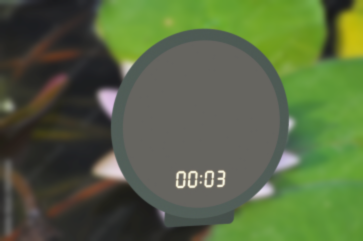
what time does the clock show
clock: 0:03
